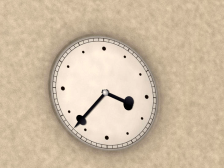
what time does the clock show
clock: 3:37
